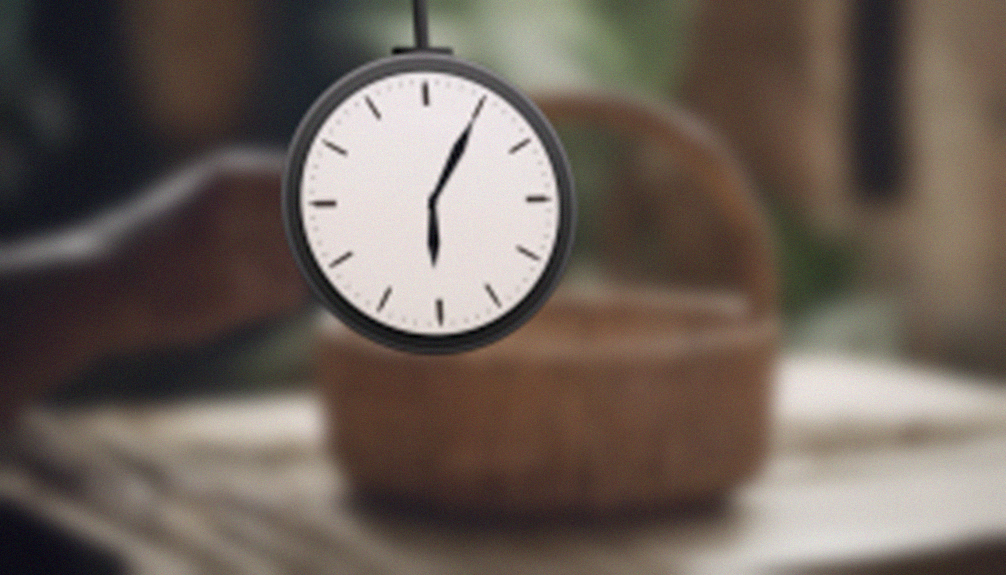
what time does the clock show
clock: 6:05
